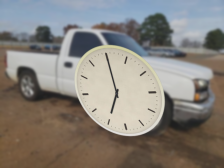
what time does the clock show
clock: 7:00
